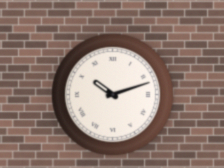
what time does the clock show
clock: 10:12
